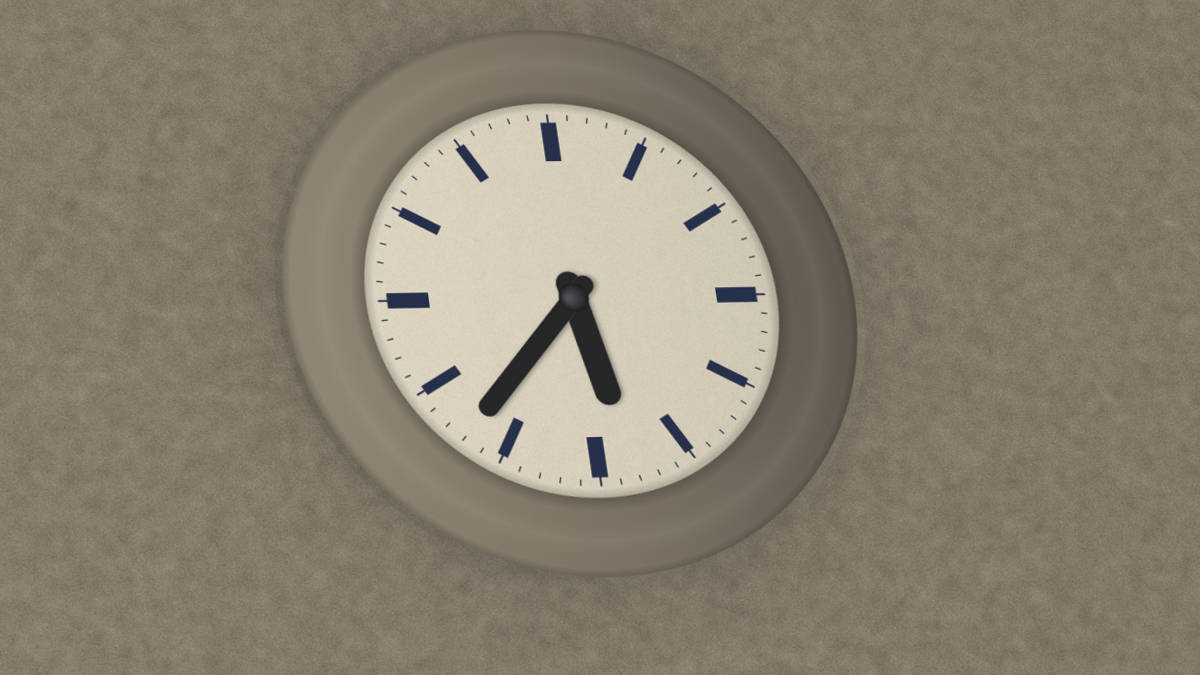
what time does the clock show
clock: 5:37
